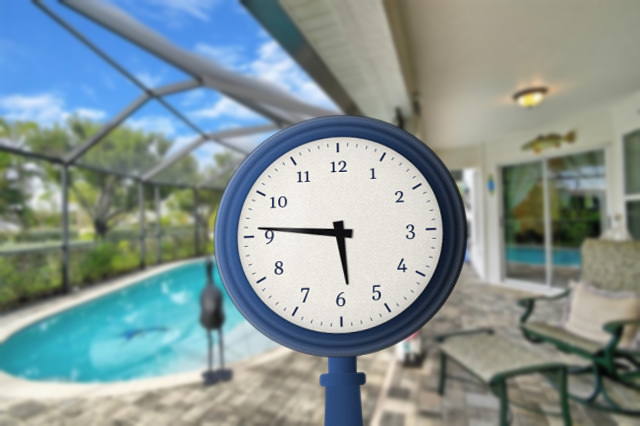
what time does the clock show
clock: 5:46
